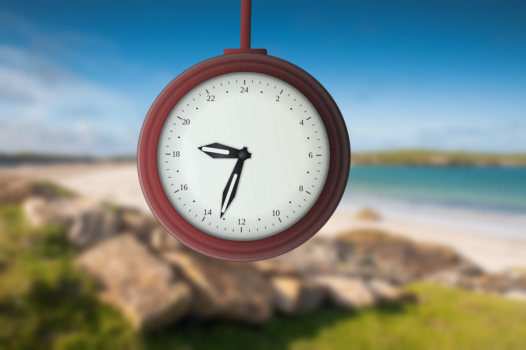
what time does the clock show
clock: 18:33
